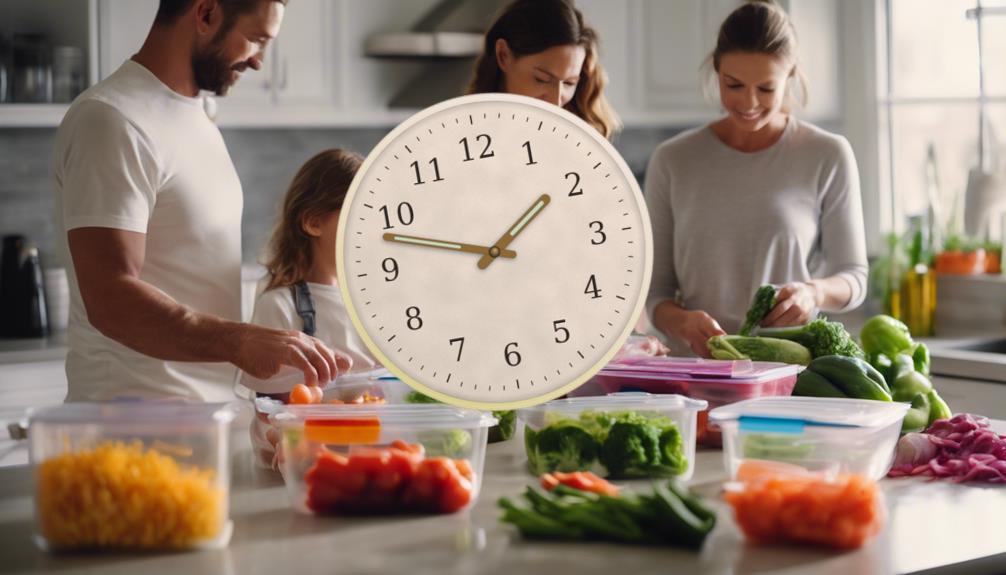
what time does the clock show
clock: 1:48
